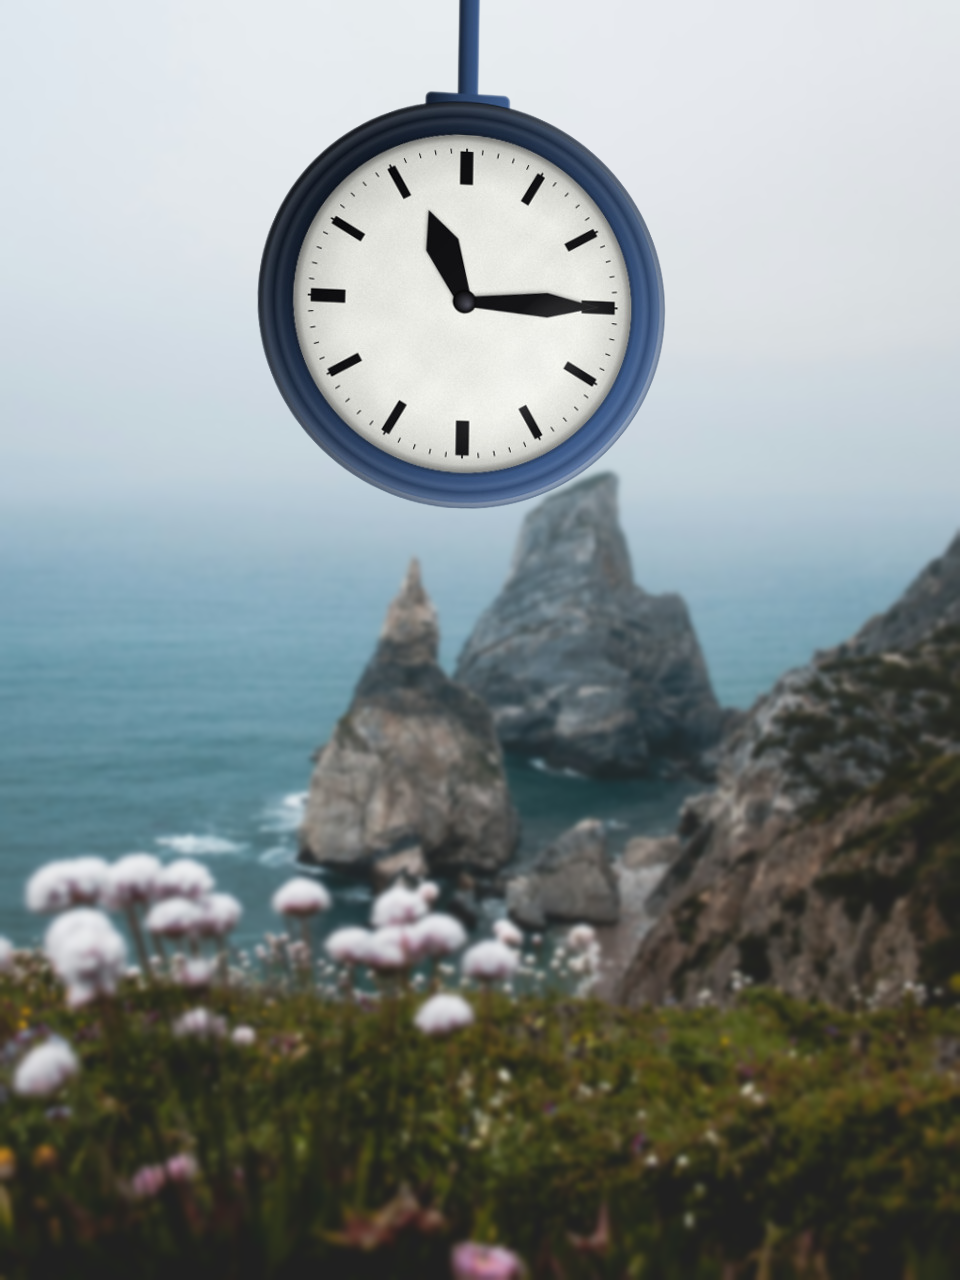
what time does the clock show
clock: 11:15
